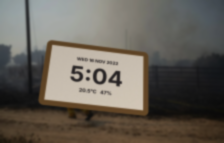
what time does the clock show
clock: 5:04
